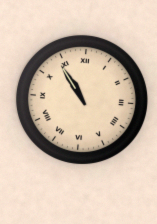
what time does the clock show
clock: 10:54
